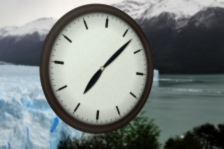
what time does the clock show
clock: 7:07
